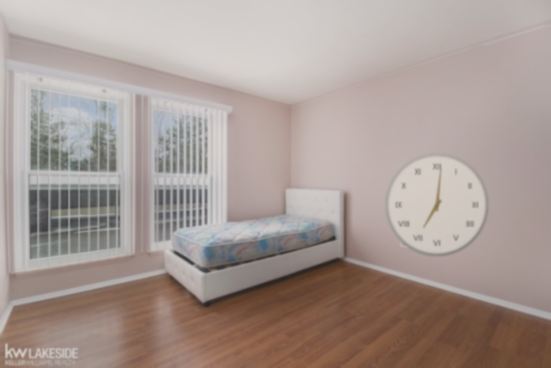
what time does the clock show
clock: 7:01
